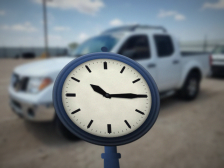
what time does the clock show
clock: 10:15
